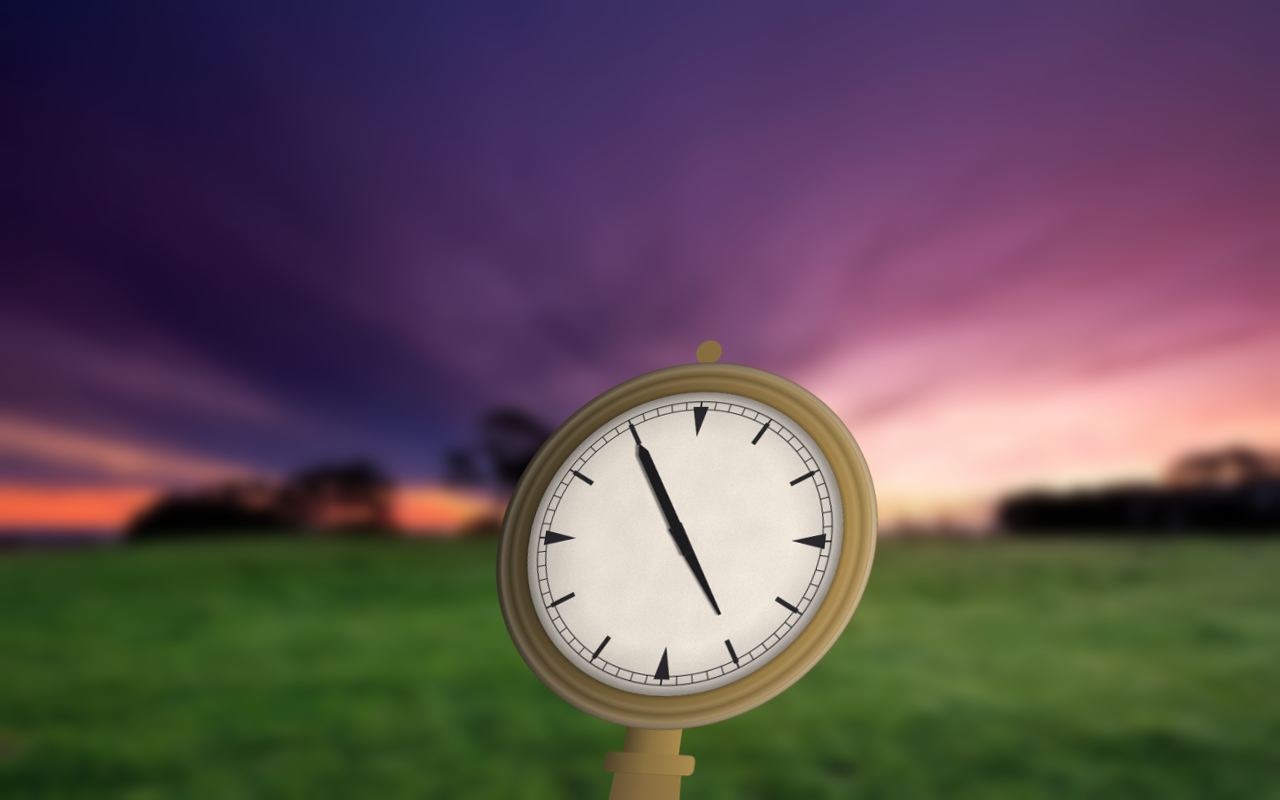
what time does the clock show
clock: 4:55
